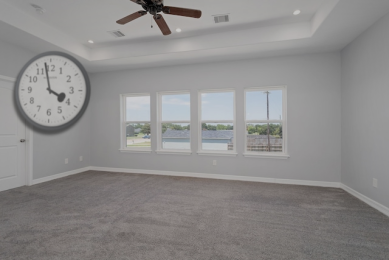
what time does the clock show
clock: 3:58
